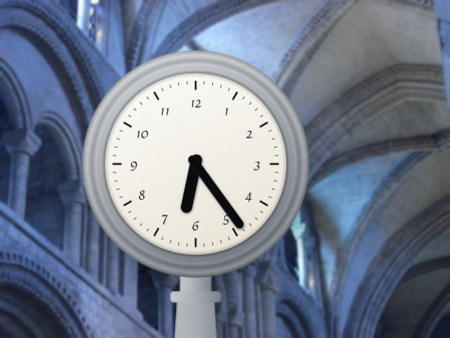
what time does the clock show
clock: 6:24
